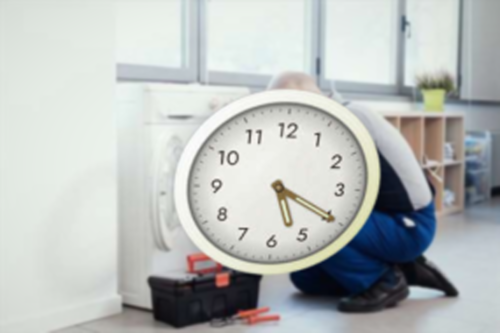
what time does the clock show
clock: 5:20
